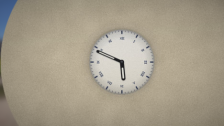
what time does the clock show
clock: 5:49
